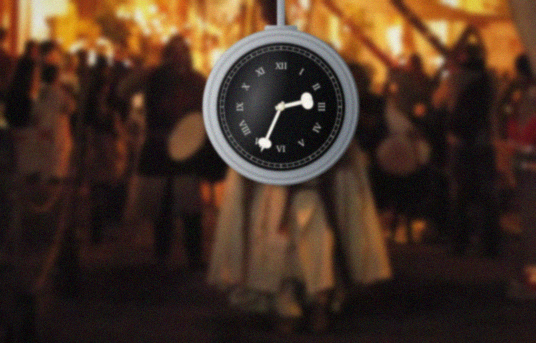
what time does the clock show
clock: 2:34
